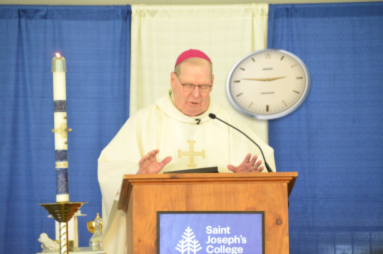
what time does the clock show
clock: 2:46
